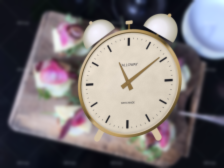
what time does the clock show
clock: 11:09
